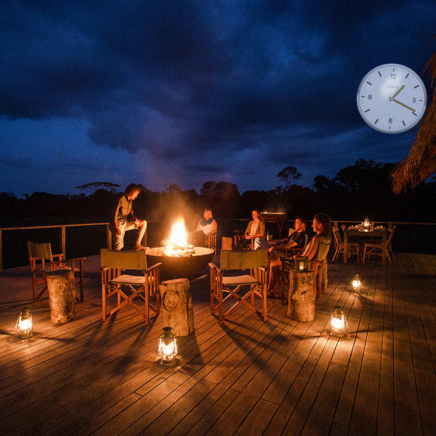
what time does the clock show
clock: 1:19
